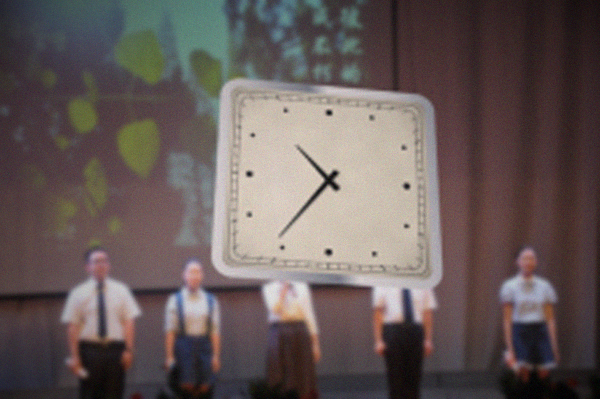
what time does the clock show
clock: 10:36
